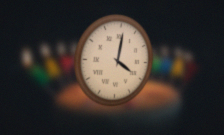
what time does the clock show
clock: 4:01
